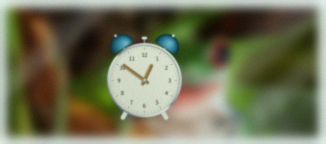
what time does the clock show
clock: 12:51
